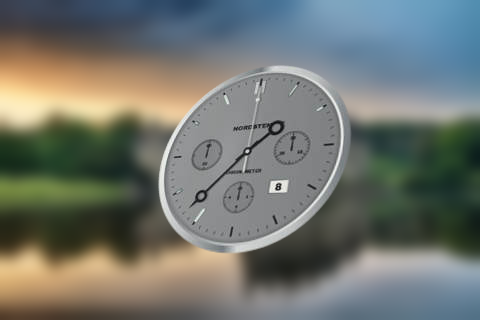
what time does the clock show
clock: 1:37
